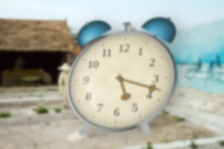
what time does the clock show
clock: 5:18
